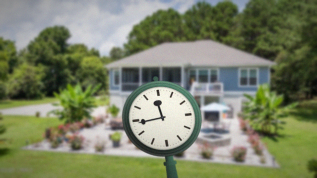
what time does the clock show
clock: 11:44
